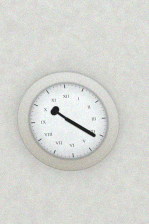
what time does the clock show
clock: 10:21
